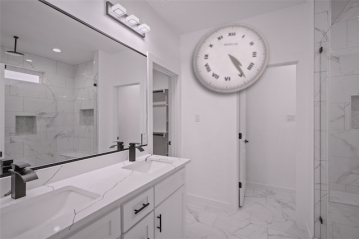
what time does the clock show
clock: 4:24
